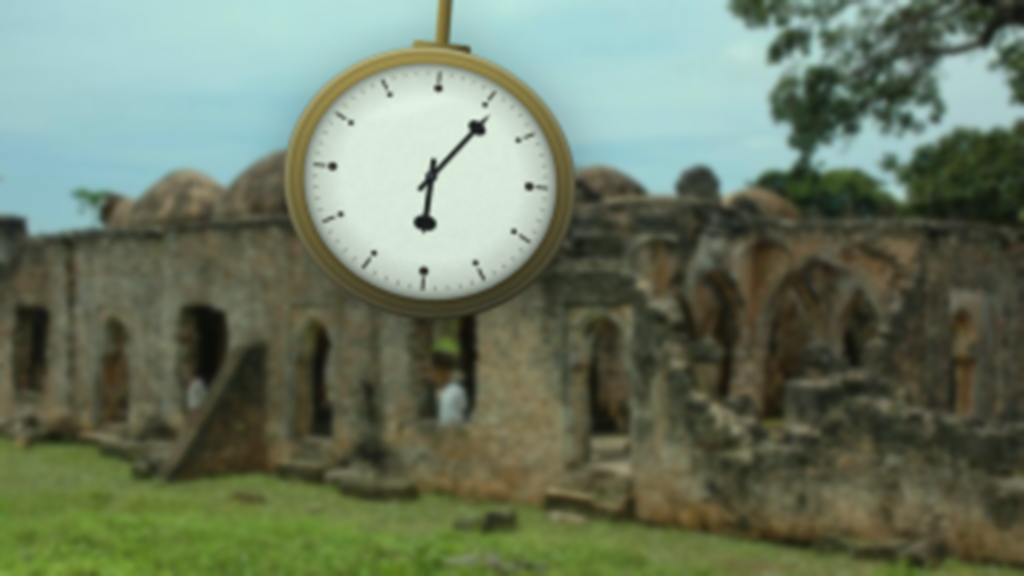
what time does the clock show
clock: 6:06
